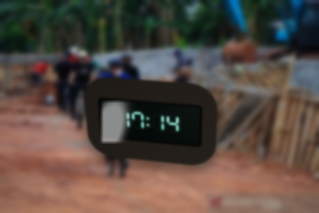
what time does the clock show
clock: 17:14
